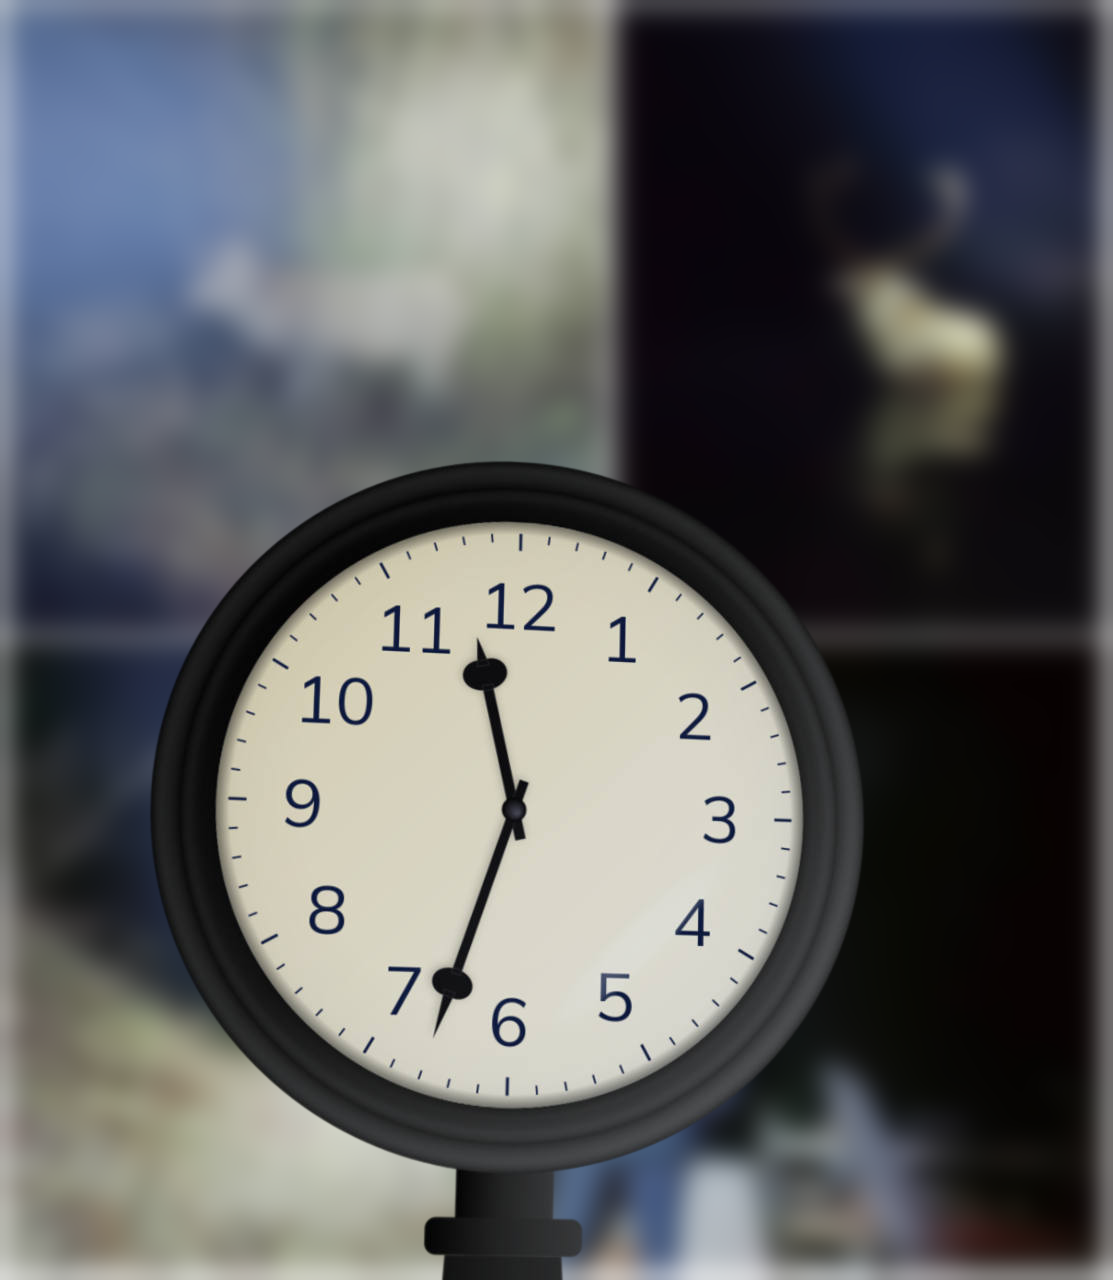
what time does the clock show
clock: 11:33
